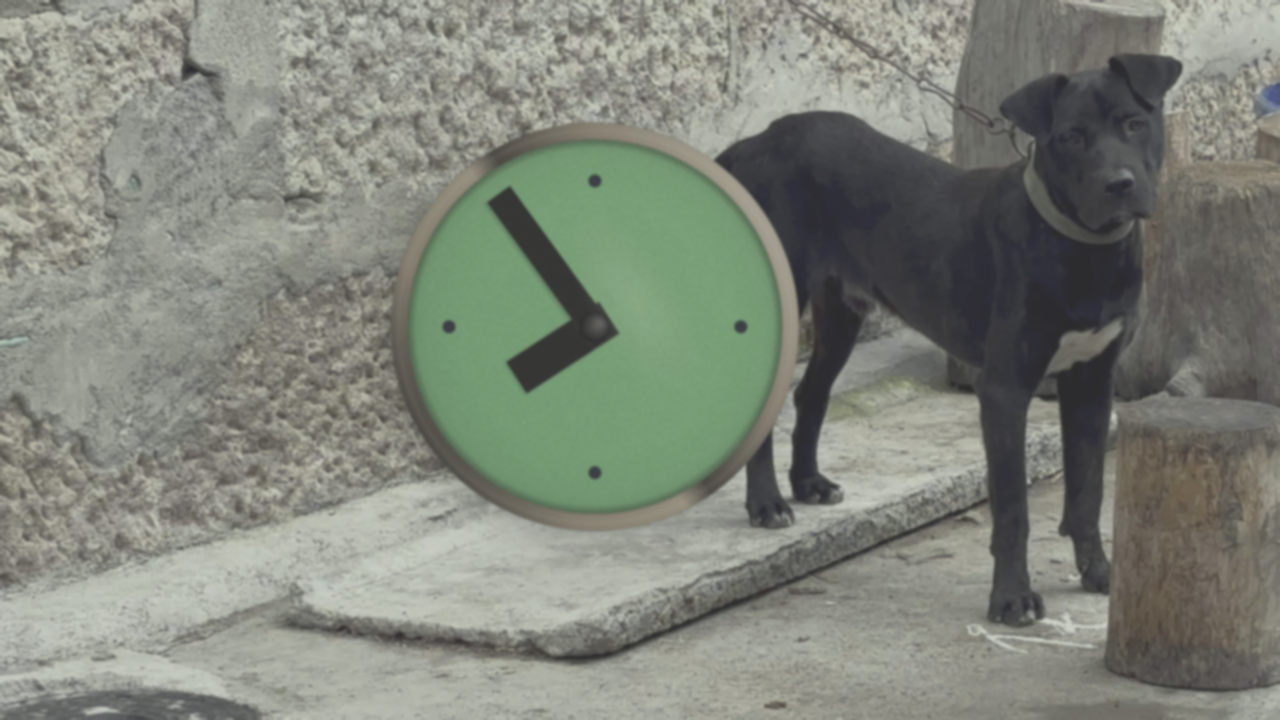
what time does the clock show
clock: 7:54
